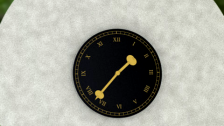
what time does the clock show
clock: 1:37
